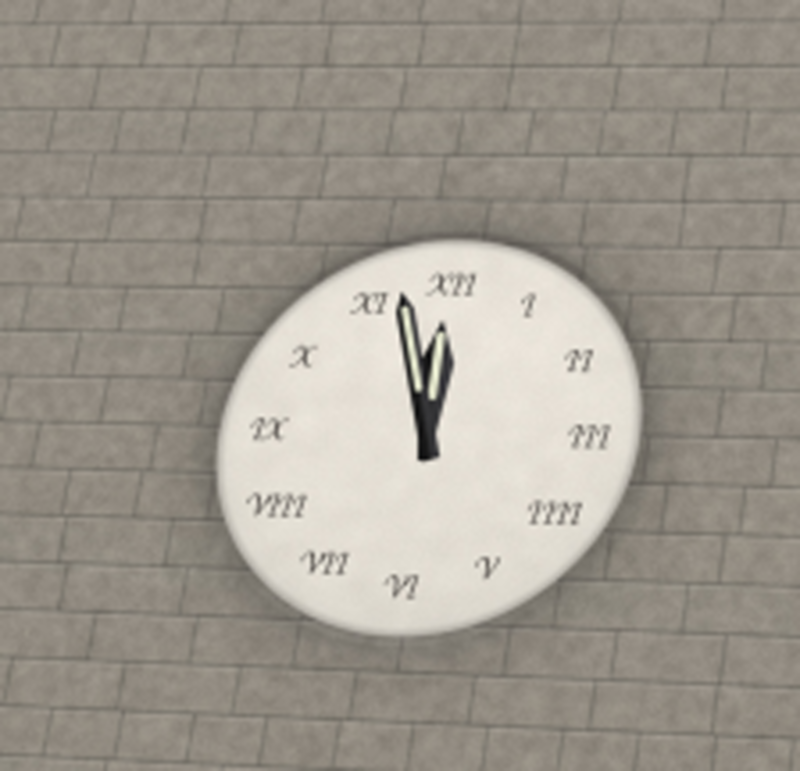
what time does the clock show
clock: 11:57
